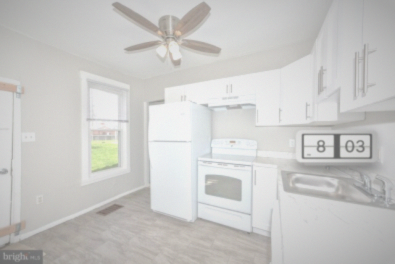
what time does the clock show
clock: 8:03
